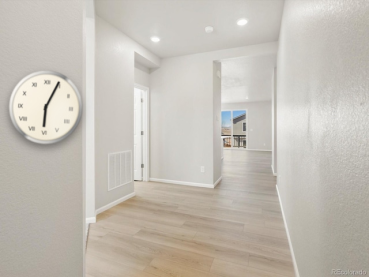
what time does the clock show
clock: 6:04
